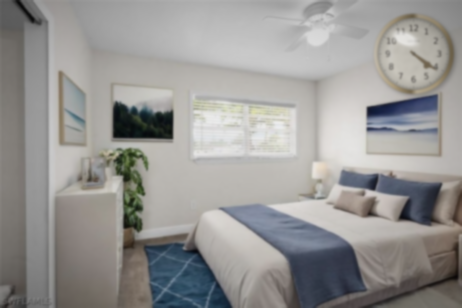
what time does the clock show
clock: 4:21
